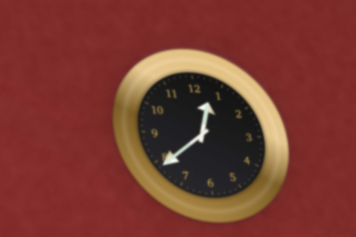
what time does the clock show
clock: 12:39
